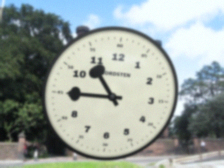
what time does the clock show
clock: 10:45
